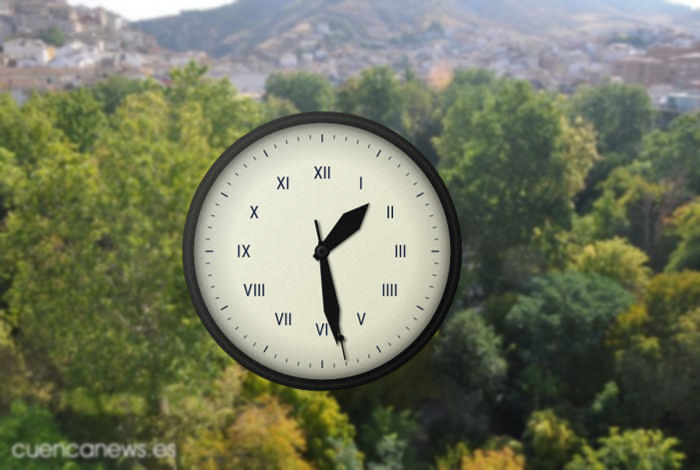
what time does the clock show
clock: 1:28:28
